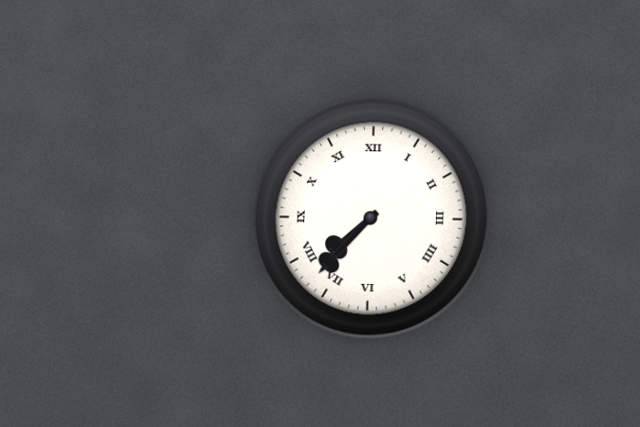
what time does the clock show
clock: 7:37
